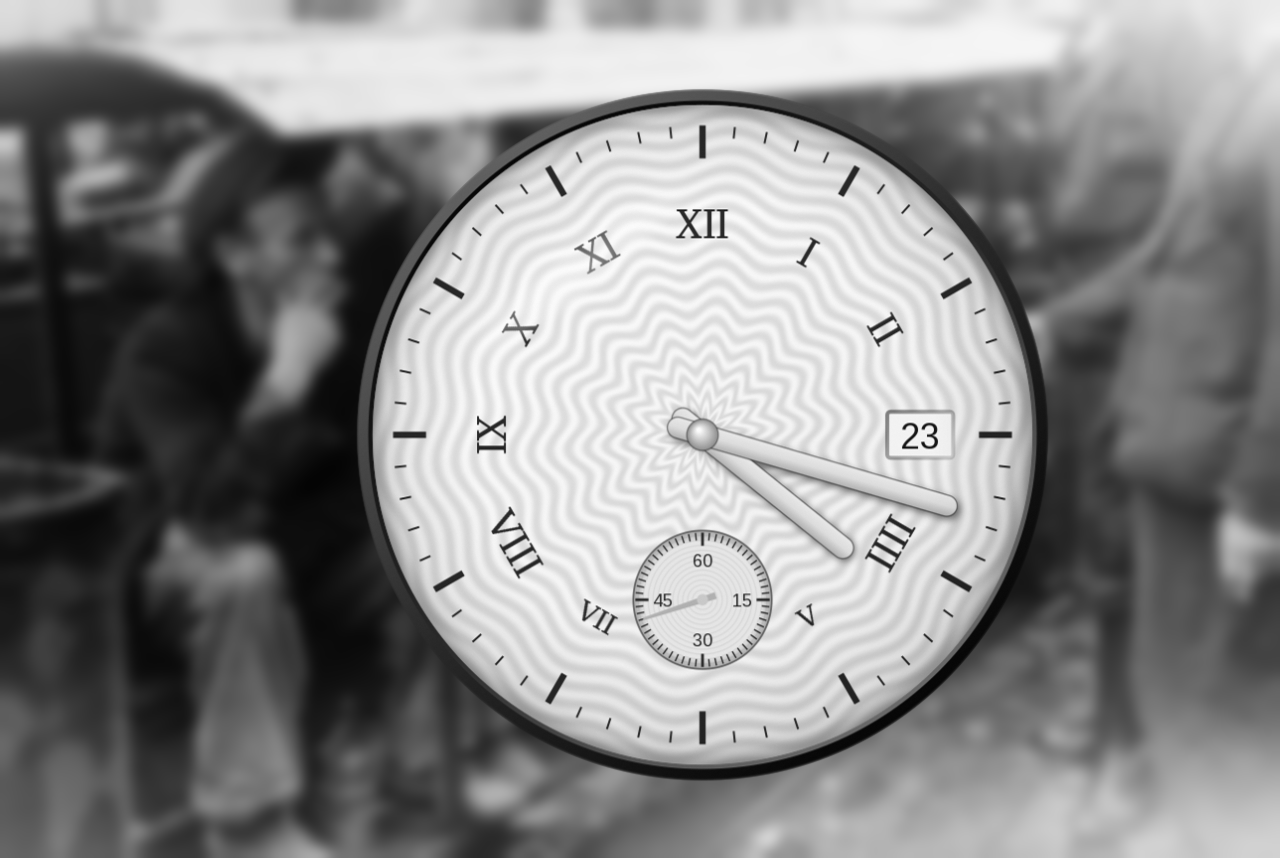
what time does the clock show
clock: 4:17:42
